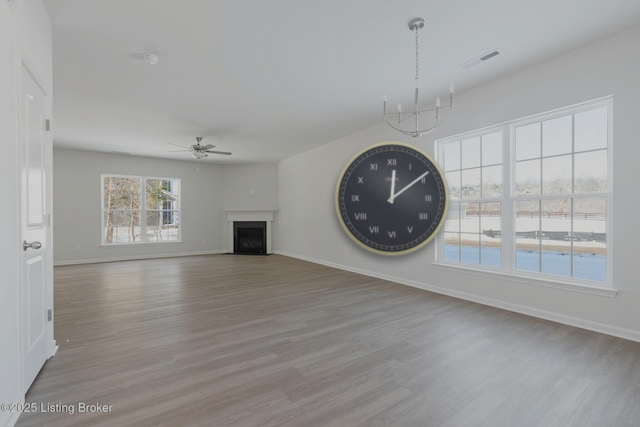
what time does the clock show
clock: 12:09
